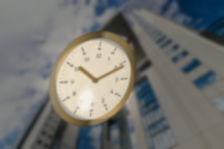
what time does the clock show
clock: 10:11
